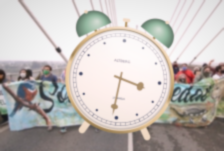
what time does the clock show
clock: 3:31
